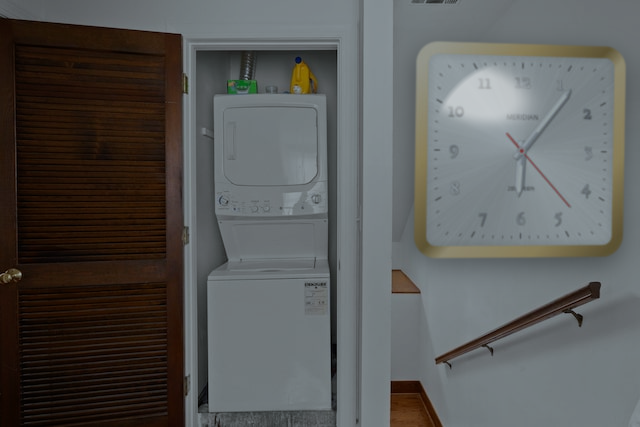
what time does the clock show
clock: 6:06:23
